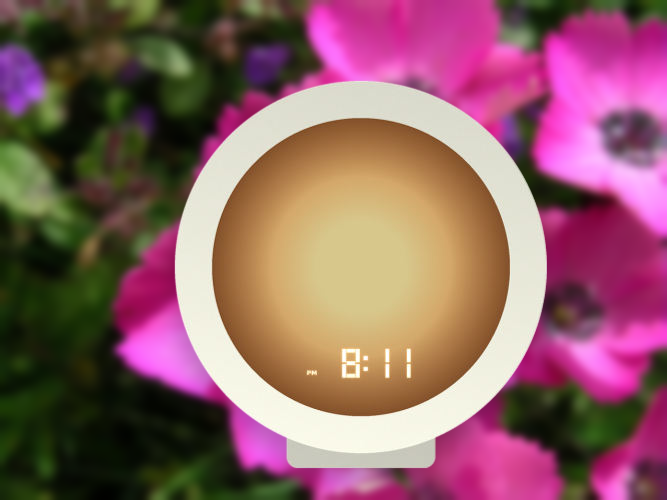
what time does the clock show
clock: 8:11
